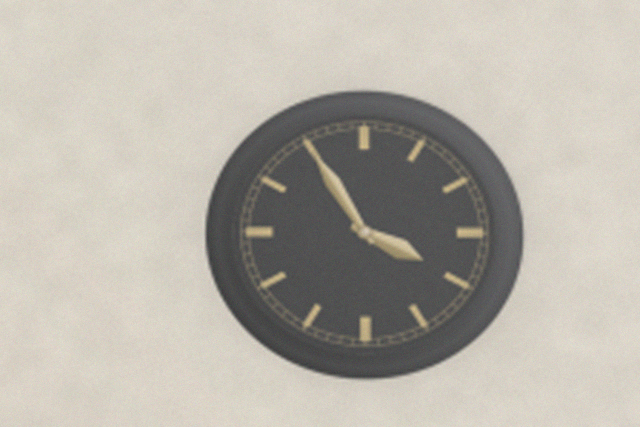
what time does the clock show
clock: 3:55
